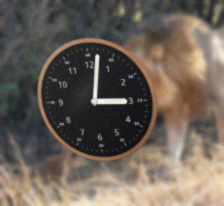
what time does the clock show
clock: 3:02
